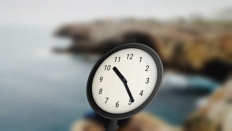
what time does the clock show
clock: 10:24
